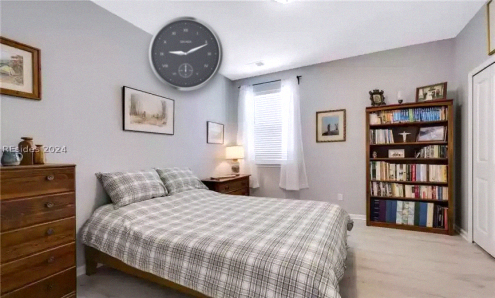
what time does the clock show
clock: 9:11
